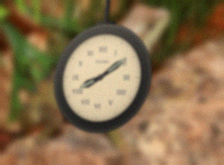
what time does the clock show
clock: 8:09
